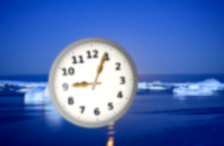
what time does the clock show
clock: 9:04
